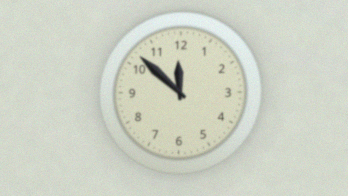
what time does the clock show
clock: 11:52
